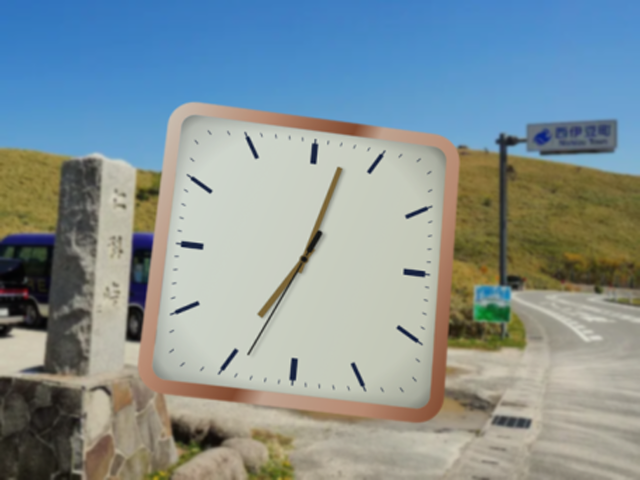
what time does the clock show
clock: 7:02:34
